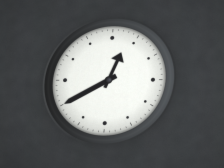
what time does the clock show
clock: 12:40
